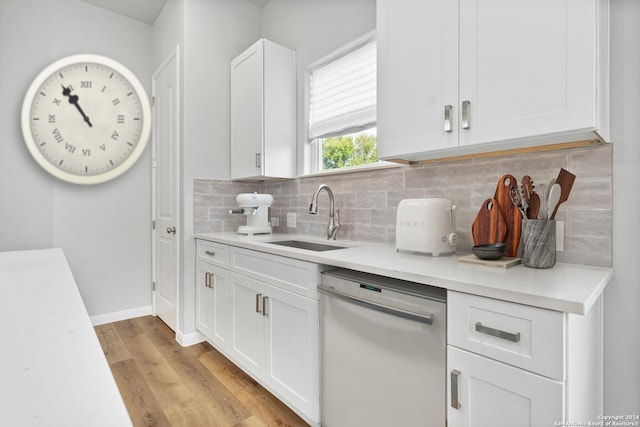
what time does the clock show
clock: 10:54
